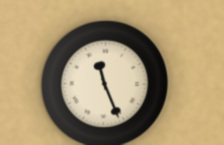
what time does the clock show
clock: 11:26
